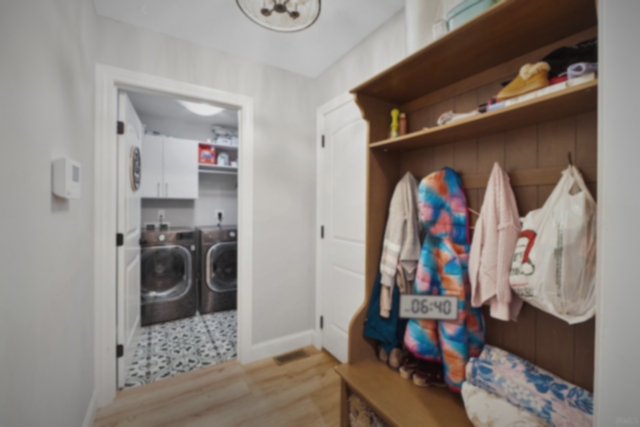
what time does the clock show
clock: 6:40
